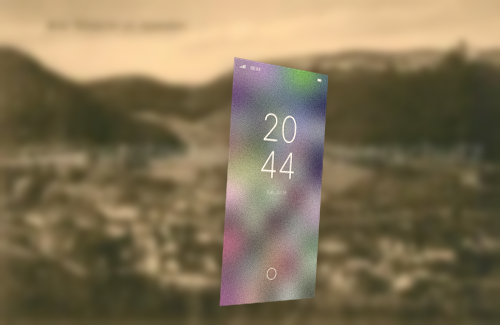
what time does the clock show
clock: 20:44
